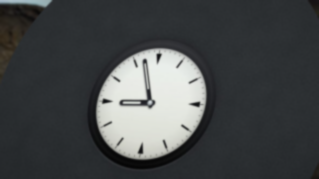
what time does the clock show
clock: 8:57
